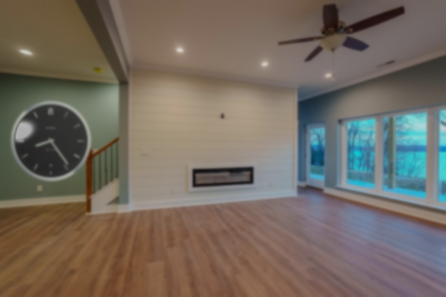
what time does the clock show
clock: 8:24
